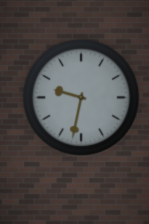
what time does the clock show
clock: 9:32
